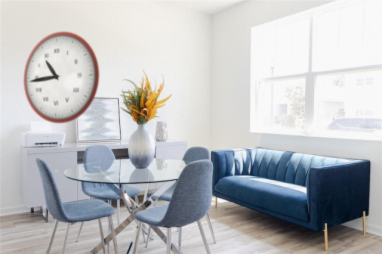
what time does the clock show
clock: 10:44
